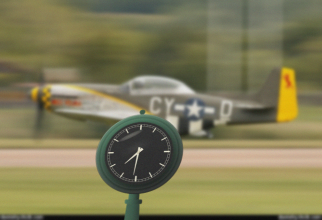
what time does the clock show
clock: 7:31
